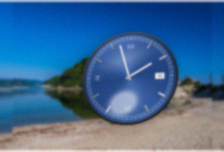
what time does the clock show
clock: 1:57
